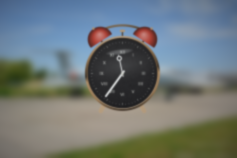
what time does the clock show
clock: 11:36
